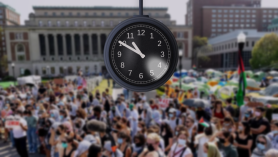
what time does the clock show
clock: 10:50
